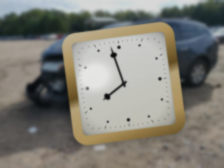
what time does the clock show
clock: 7:58
